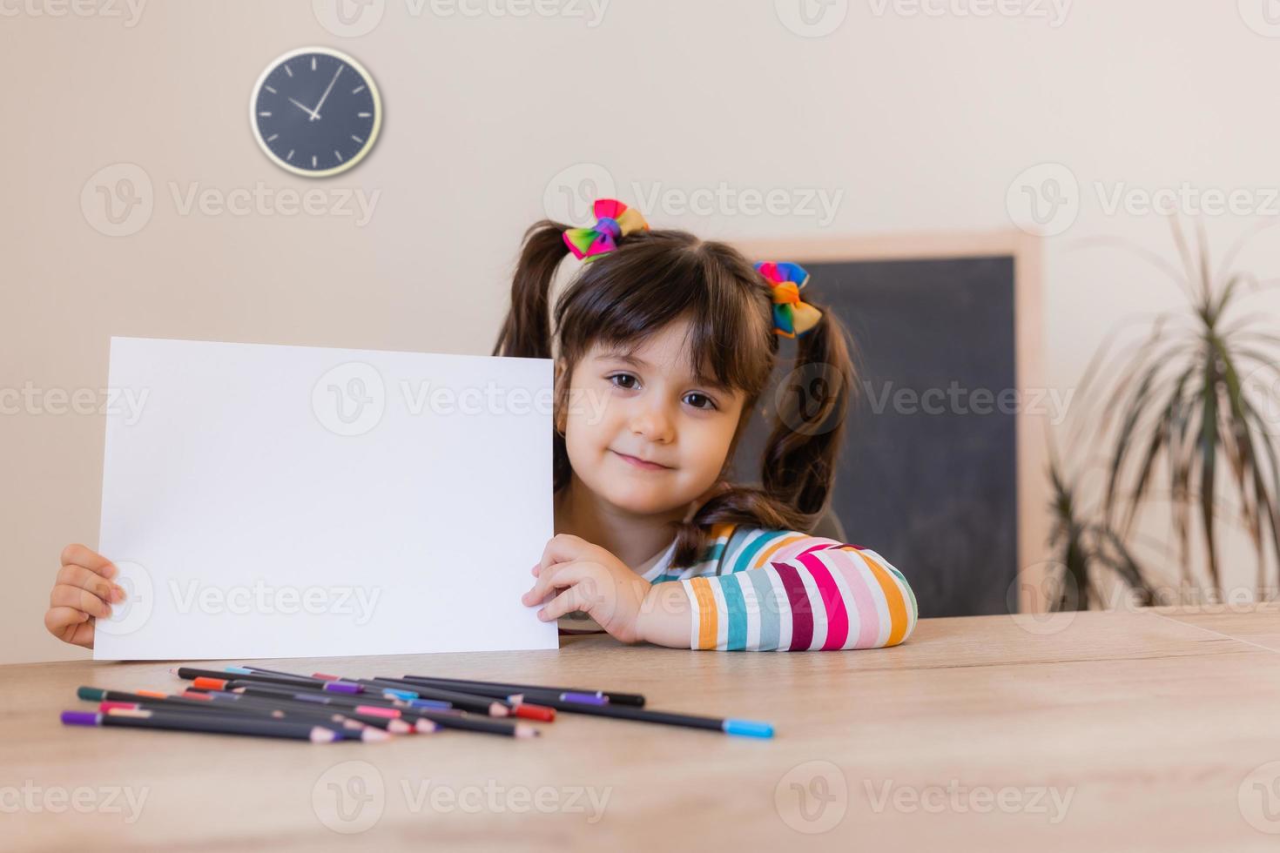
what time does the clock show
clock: 10:05
